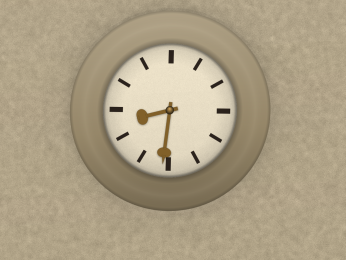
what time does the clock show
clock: 8:31
